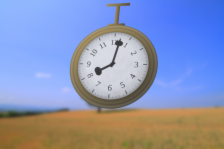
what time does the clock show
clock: 8:02
